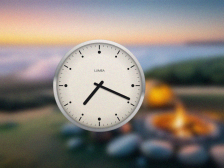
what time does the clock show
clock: 7:19
